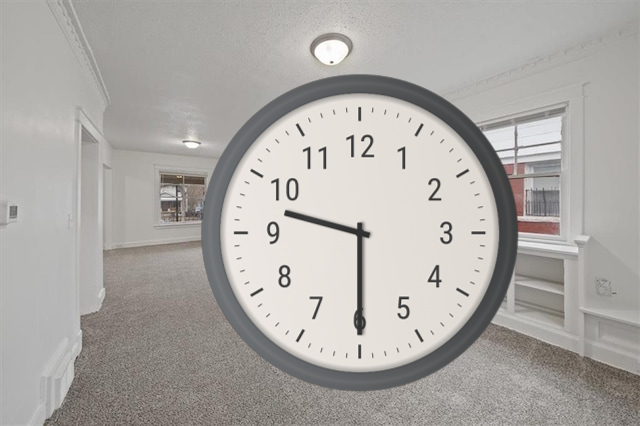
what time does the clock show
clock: 9:30
